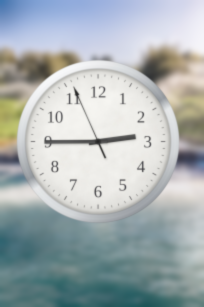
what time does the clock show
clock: 2:44:56
